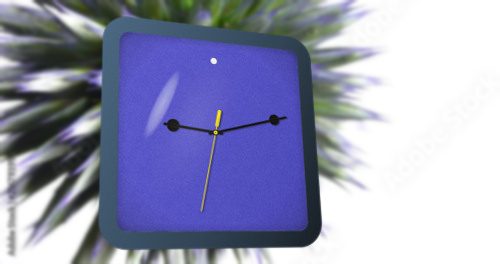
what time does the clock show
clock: 9:12:32
